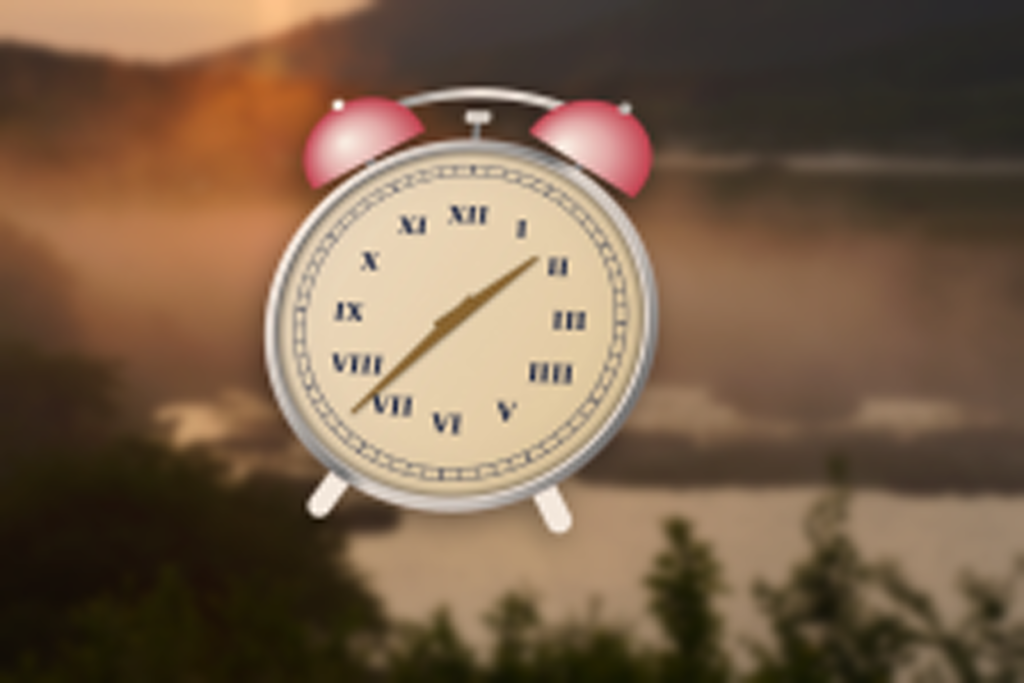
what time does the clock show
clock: 1:37
